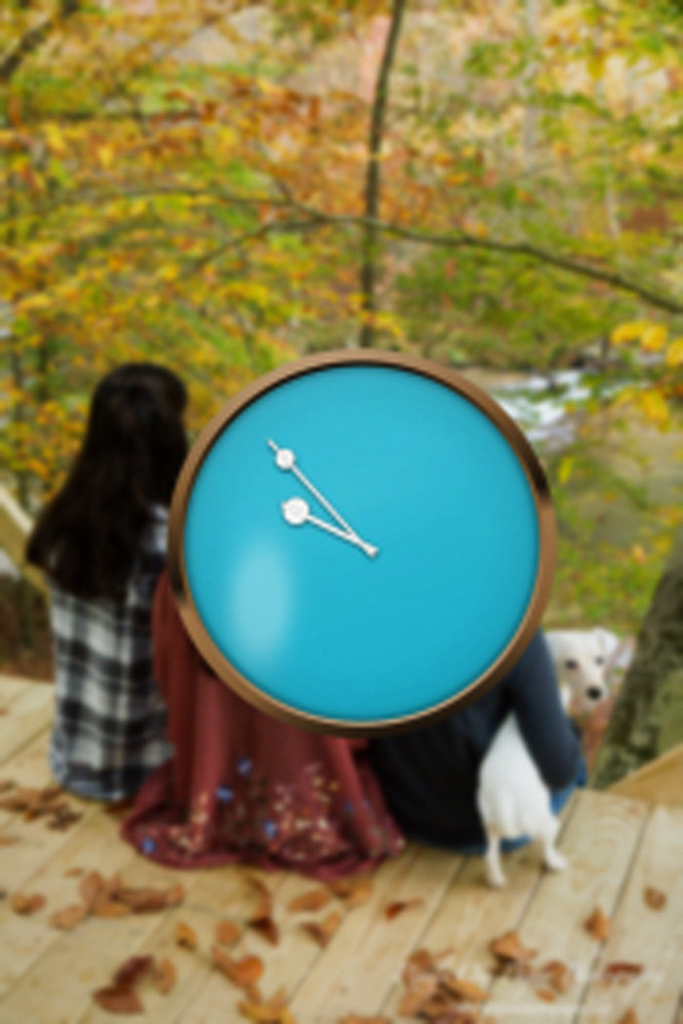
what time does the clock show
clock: 9:53
